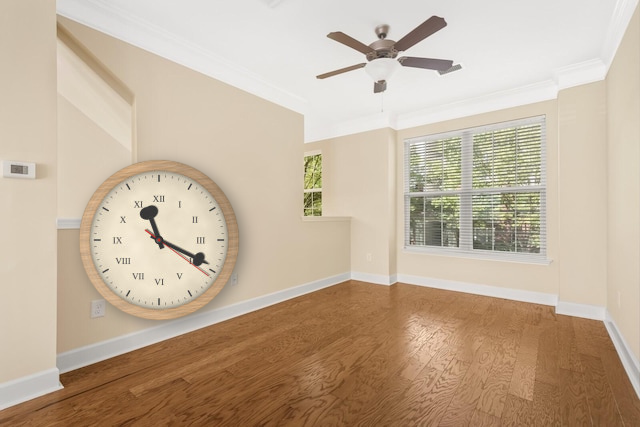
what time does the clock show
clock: 11:19:21
